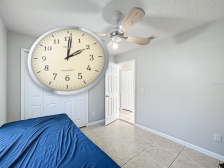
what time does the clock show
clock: 2:01
